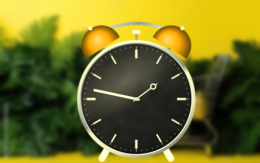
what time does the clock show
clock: 1:47
